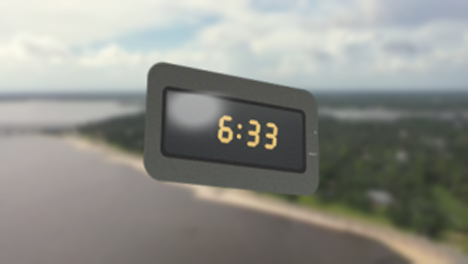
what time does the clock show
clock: 6:33
